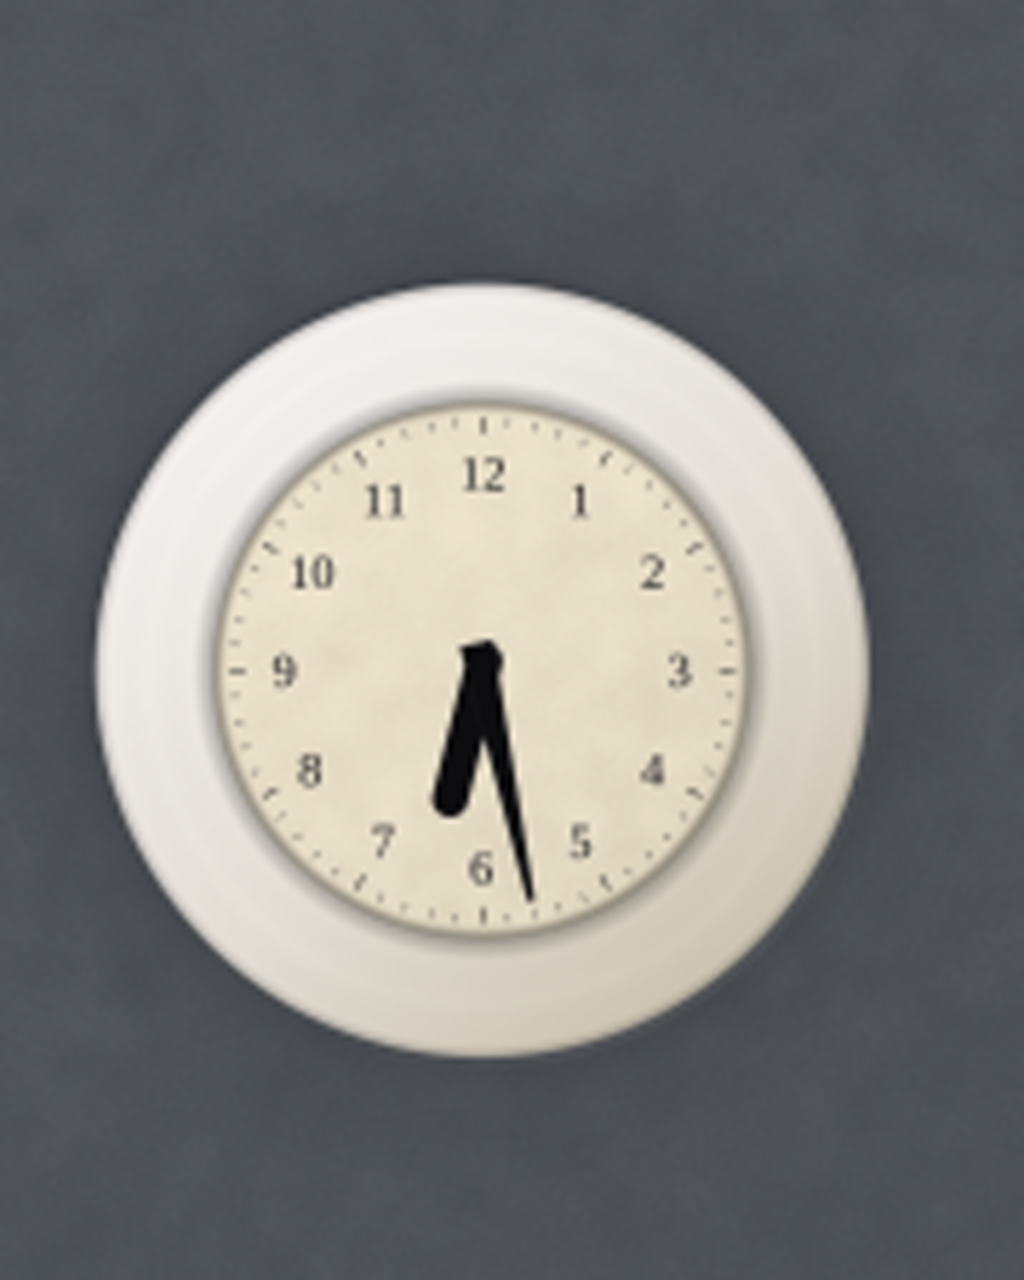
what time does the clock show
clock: 6:28
